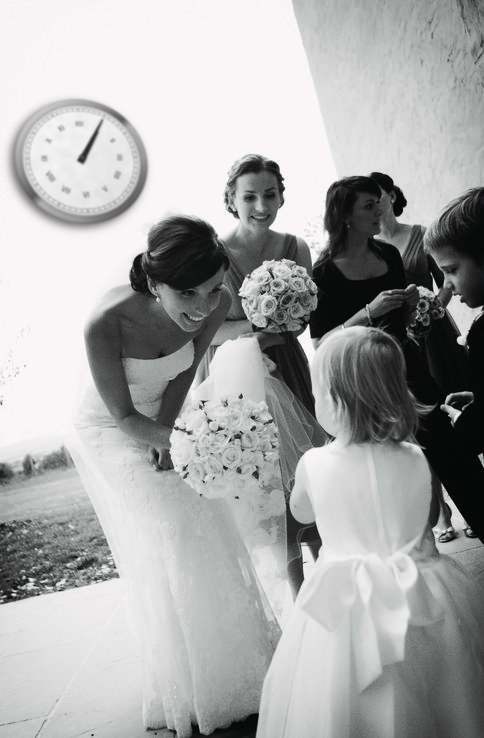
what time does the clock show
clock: 1:05
